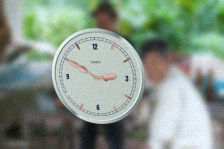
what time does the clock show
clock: 2:50
